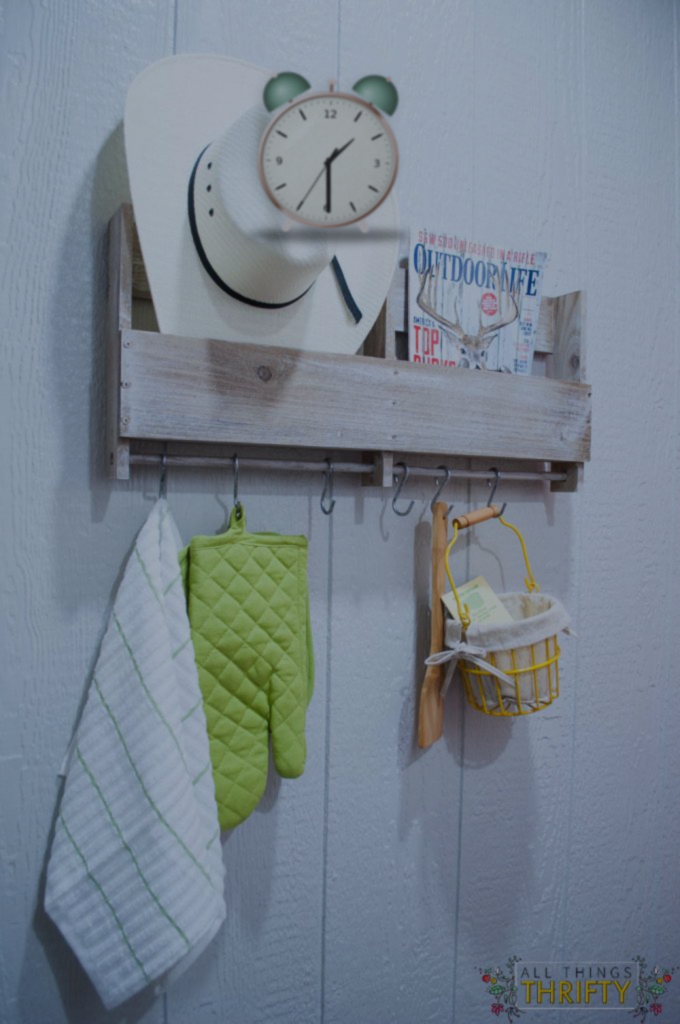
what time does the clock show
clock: 1:29:35
